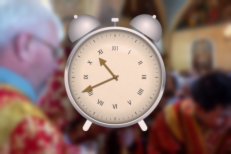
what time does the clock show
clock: 10:41
